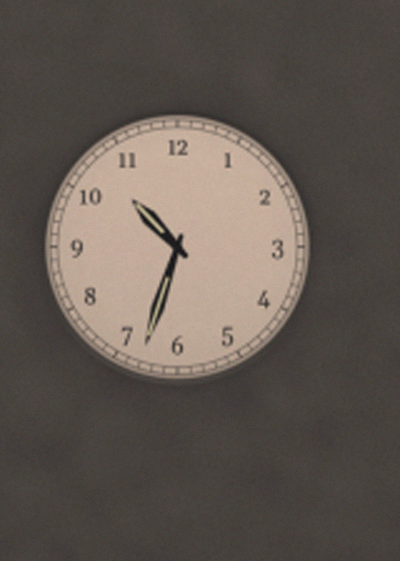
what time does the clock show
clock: 10:33
